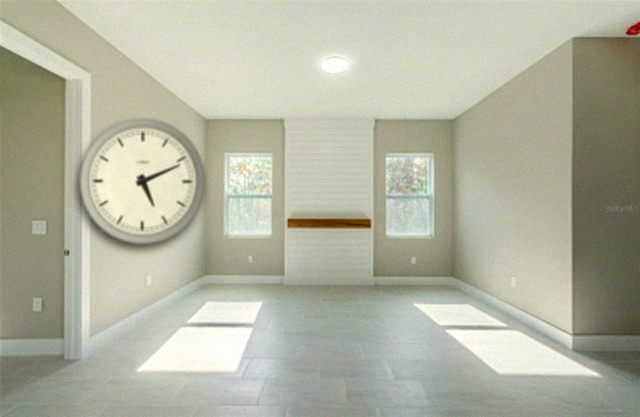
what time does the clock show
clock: 5:11
